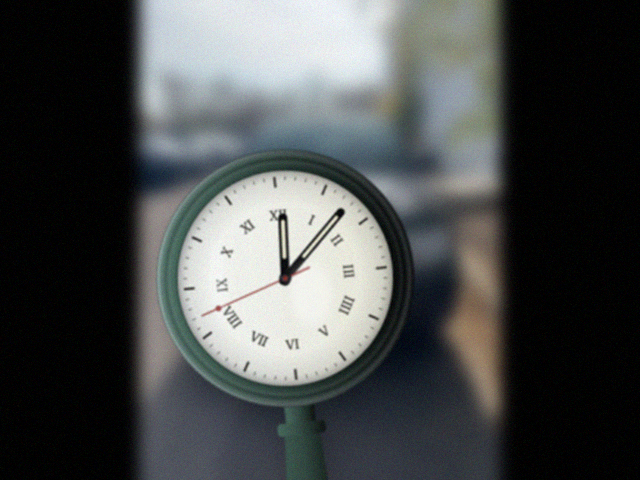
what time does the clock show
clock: 12:07:42
